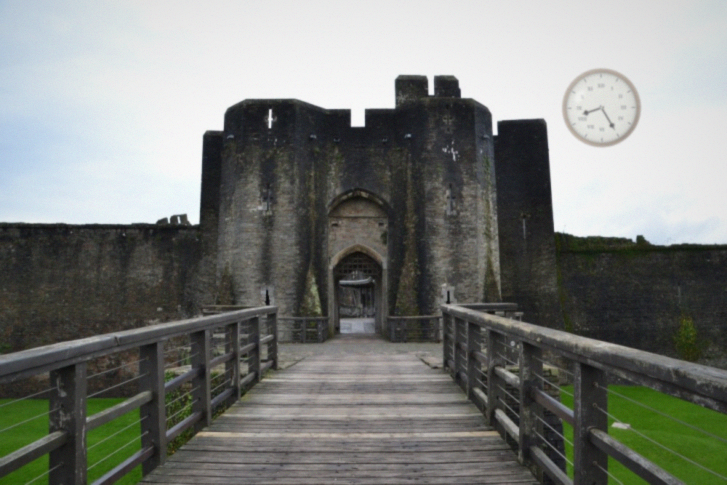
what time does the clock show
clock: 8:25
